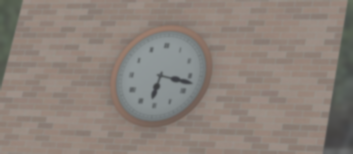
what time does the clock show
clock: 6:17
